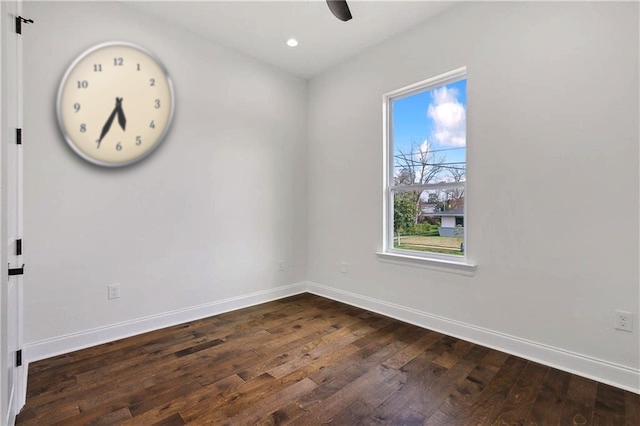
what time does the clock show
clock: 5:35
